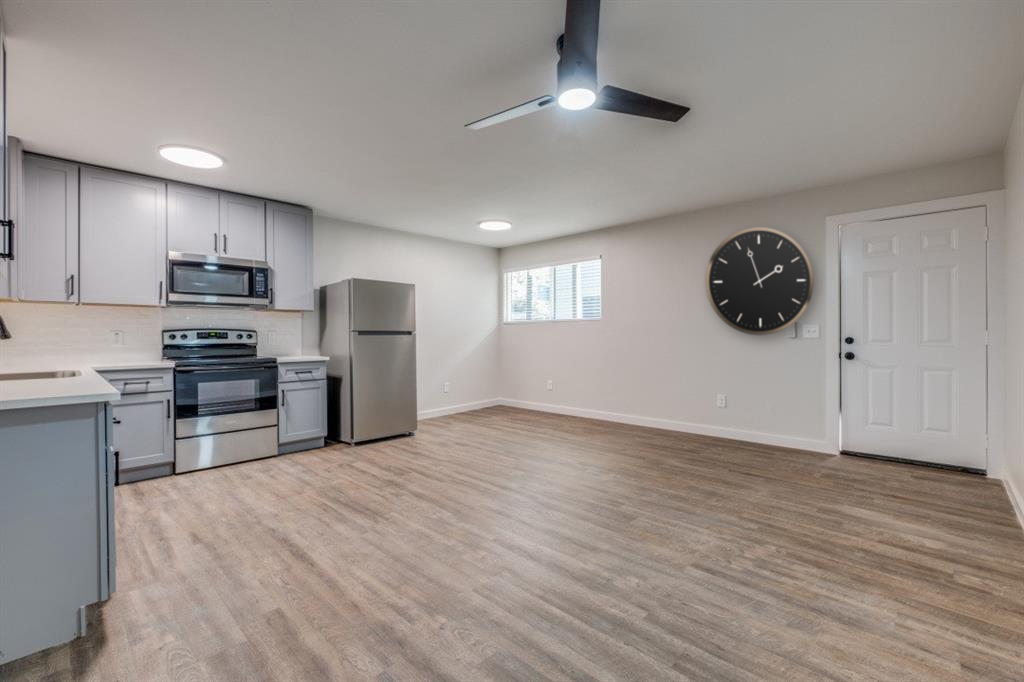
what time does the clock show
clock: 1:57
